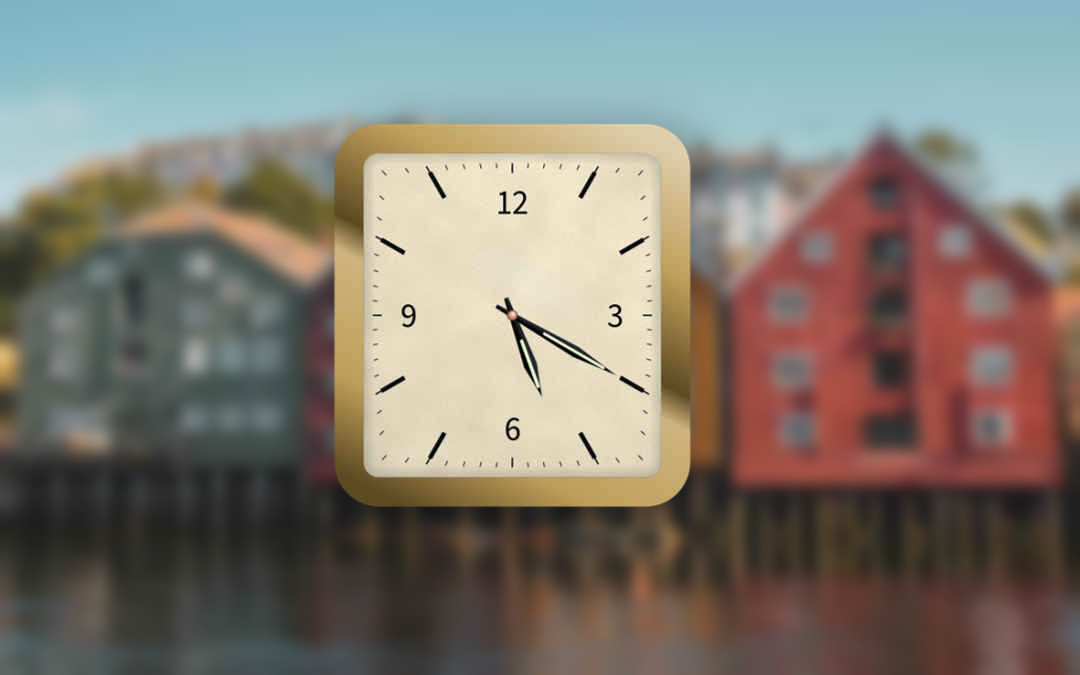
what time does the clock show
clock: 5:20
